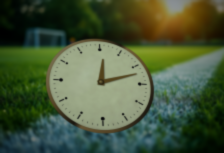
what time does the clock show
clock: 12:12
